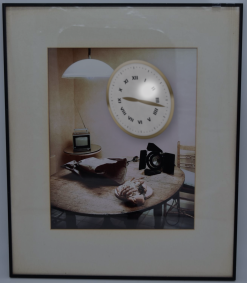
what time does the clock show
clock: 9:17
